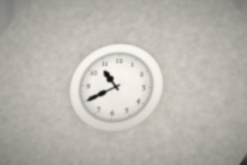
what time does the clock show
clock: 10:40
